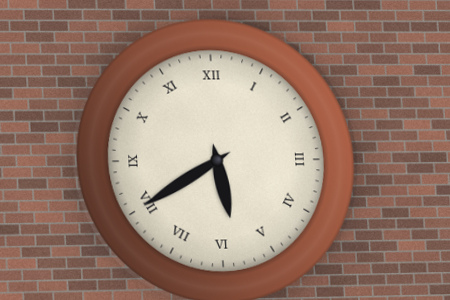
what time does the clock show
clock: 5:40
